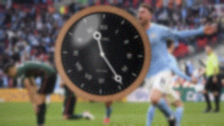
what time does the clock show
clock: 11:24
